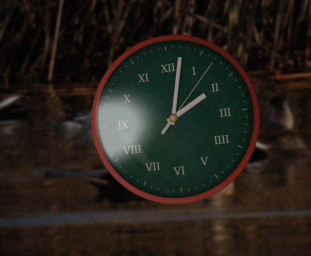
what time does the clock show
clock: 2:02:07
